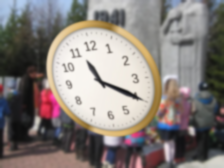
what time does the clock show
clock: 11:20
